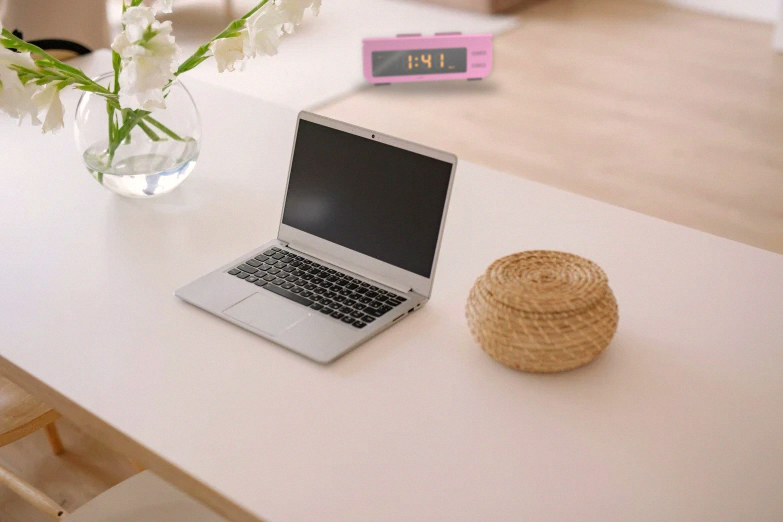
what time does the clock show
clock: 1:41
